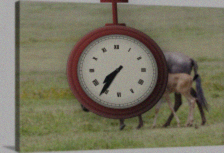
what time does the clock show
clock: 7:36
